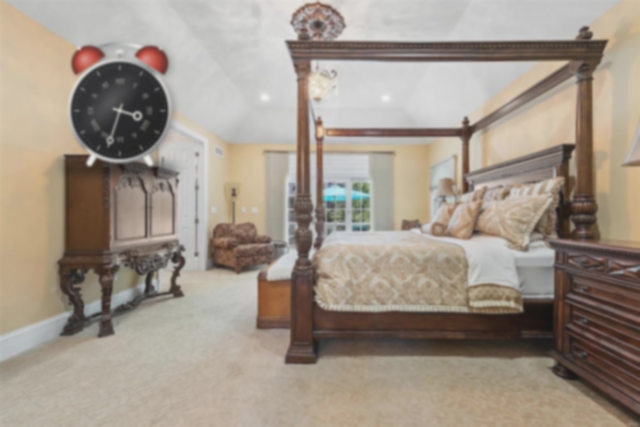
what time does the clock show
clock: 3:33
